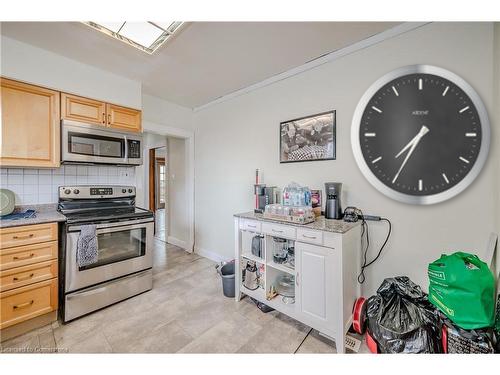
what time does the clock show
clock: 7:35
